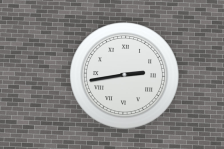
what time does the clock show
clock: 2:43
